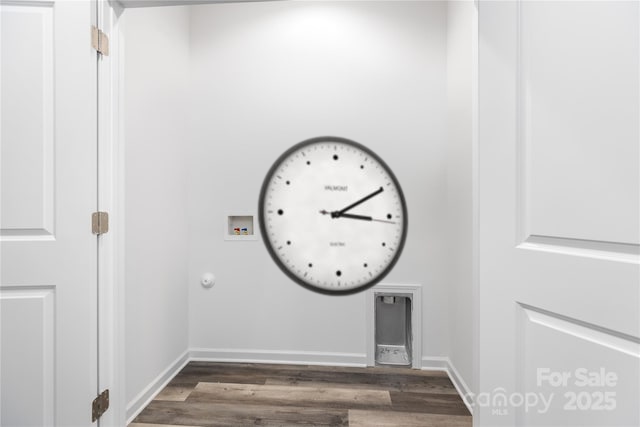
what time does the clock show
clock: 3:10:16
